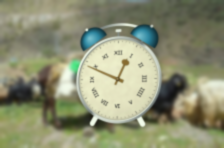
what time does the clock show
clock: 12:49
